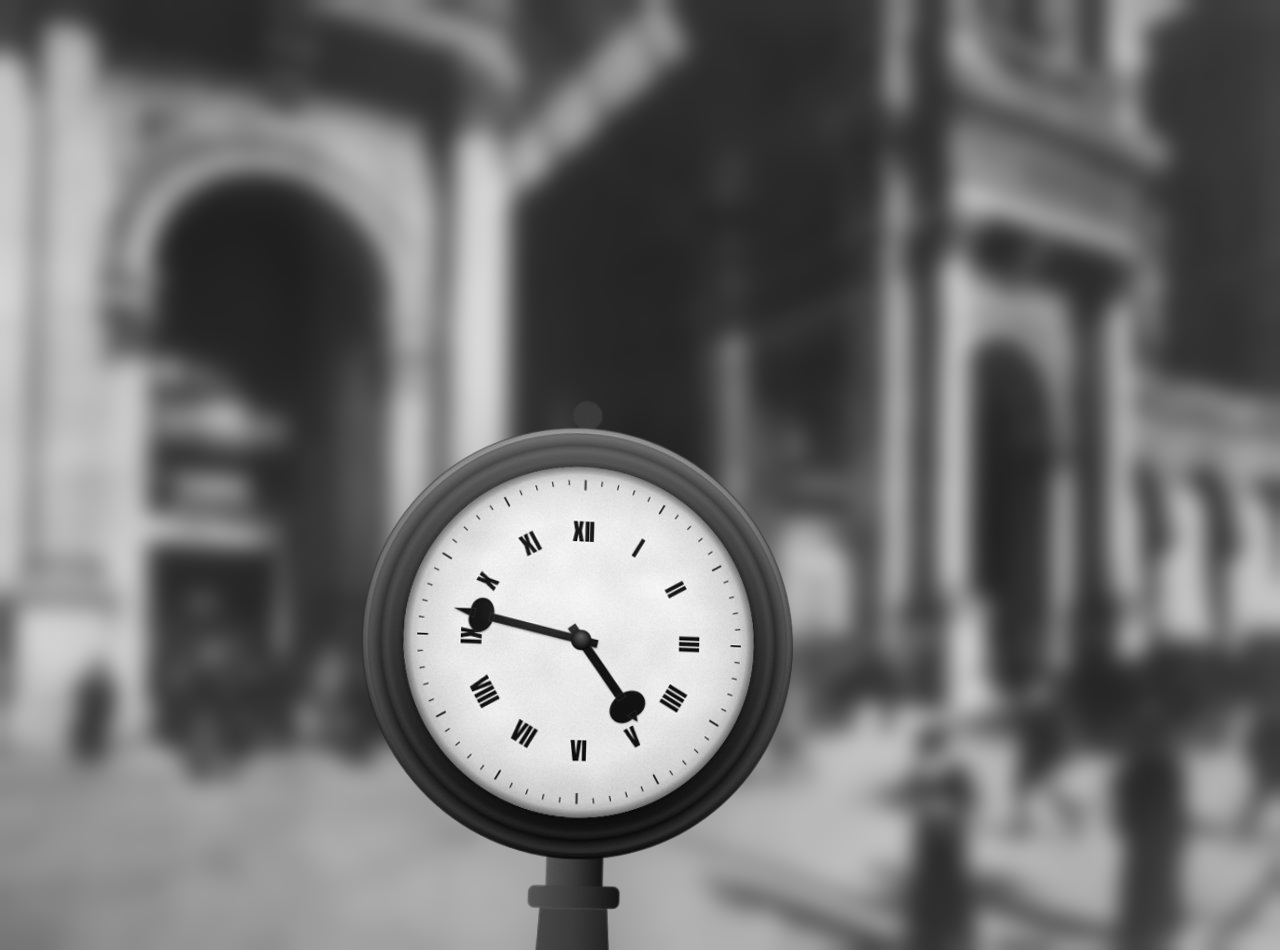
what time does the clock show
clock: 4:47
